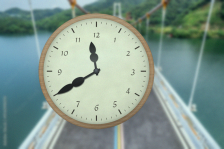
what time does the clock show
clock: 11:40
